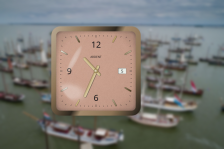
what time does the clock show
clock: 10:34
